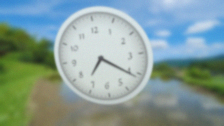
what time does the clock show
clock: 7:21
